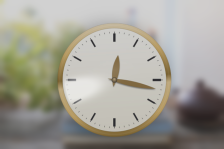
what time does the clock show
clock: 12:17
